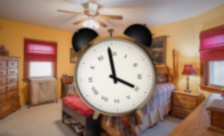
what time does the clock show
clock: 3:59
